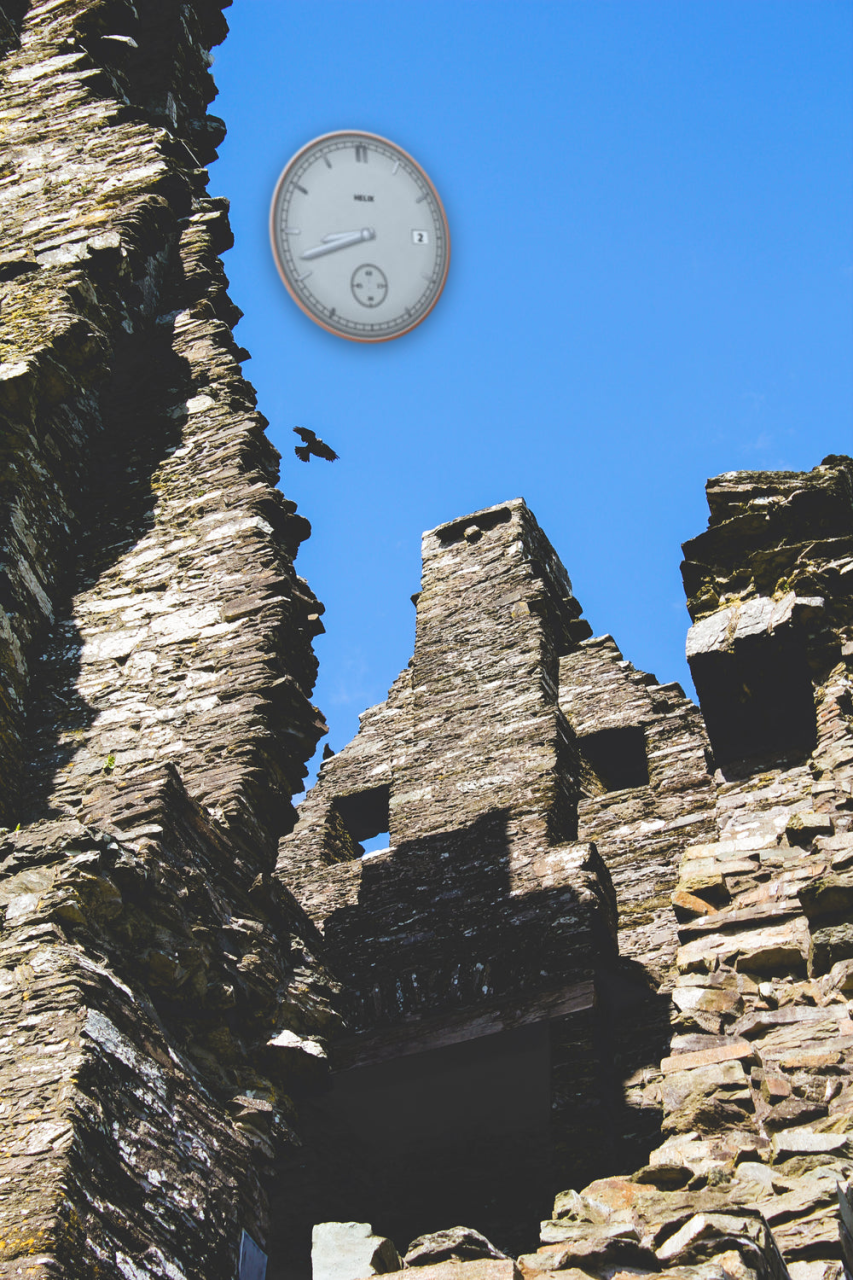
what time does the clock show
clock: 8:42
